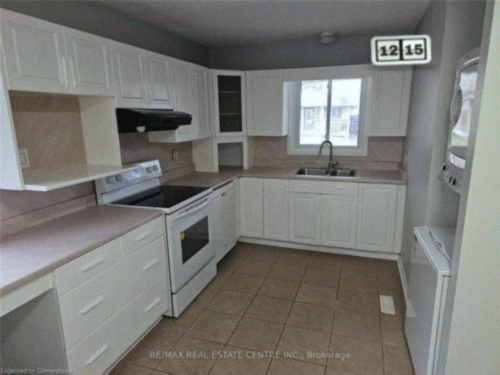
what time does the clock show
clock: 12:15
